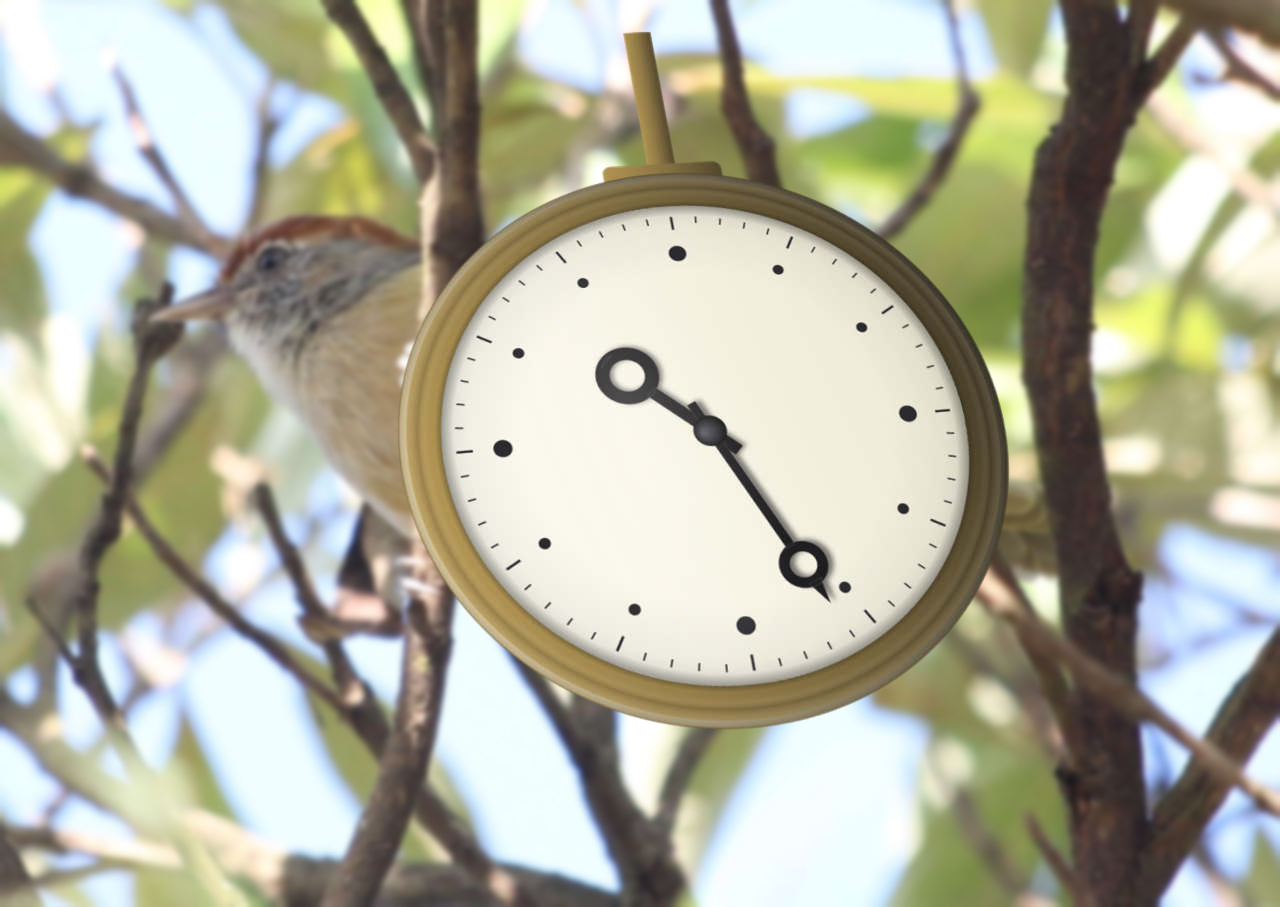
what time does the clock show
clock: 10:26
